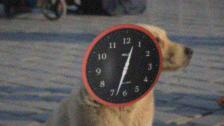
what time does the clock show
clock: 12:33
